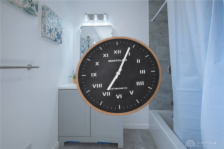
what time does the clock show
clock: 7:04
